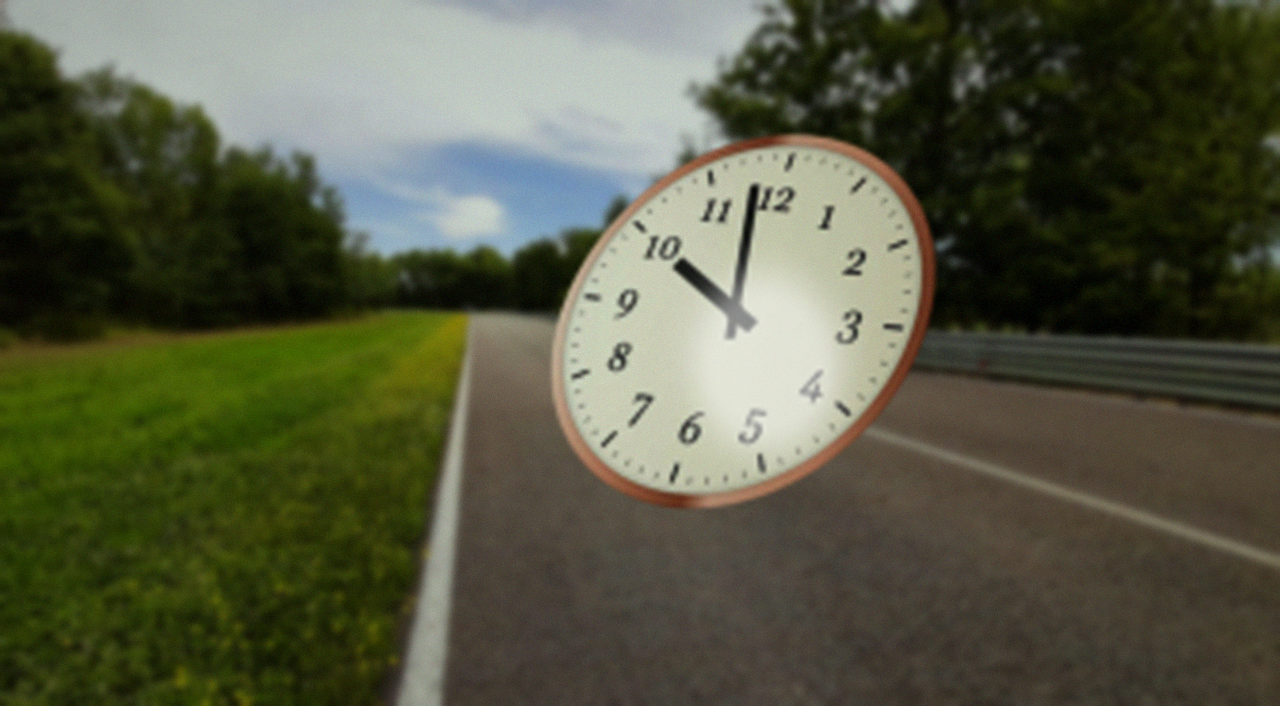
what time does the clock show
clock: 9:58
